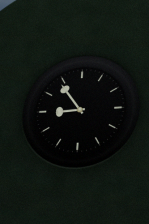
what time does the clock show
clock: 8:54
